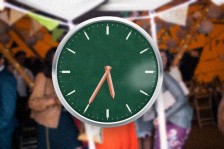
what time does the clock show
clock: 5:35
